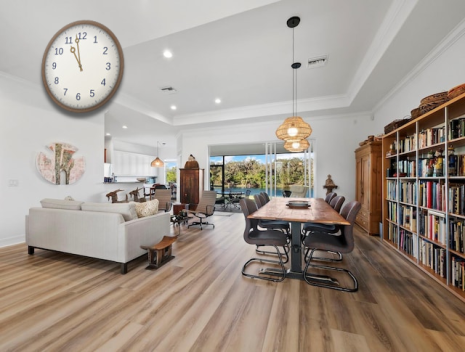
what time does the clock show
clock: 10:58
